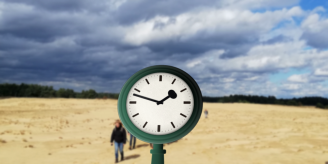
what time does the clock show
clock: 1:48
